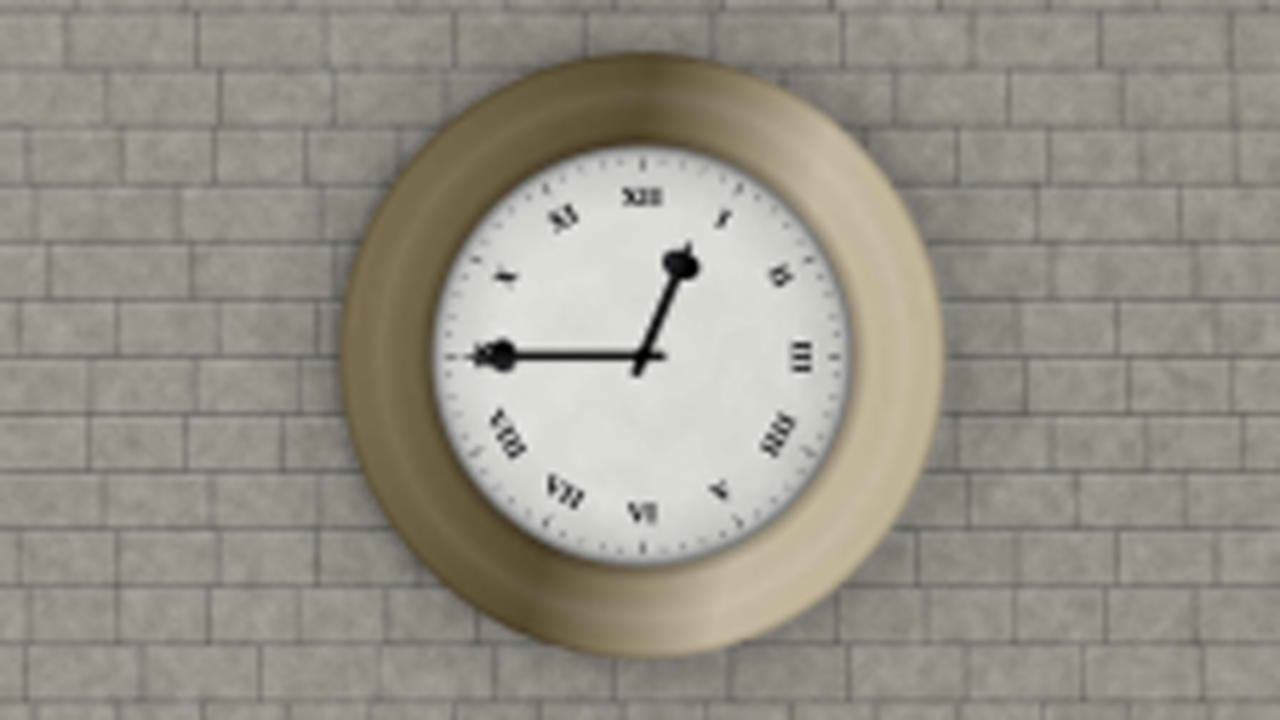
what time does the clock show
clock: 12:45
